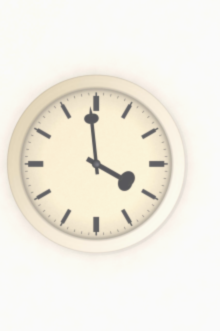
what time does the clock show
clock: 3:59
